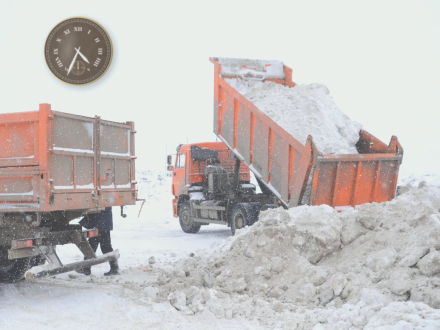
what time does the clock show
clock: 4:34
